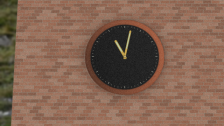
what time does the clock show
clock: 11:02
